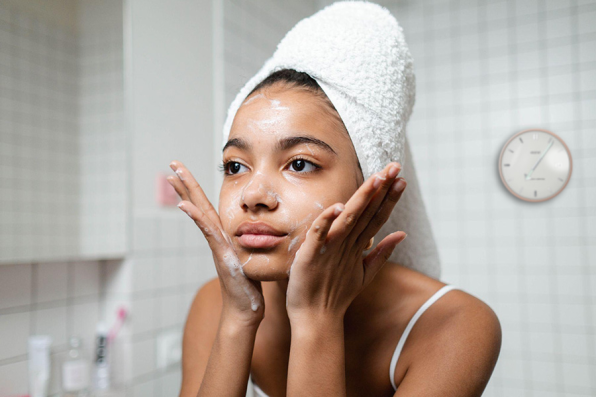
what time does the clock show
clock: 7:06
